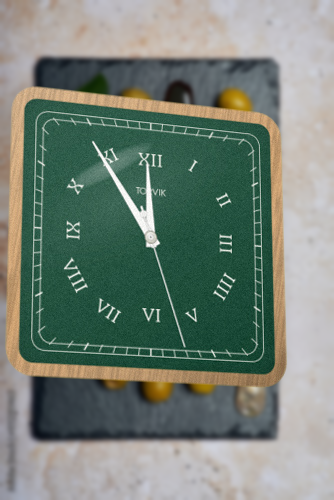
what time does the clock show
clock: 11:54:27
